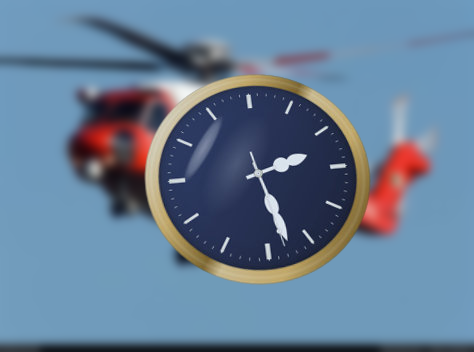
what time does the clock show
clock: 2:27:28
